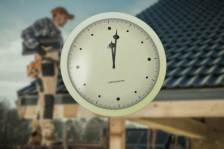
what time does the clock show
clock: 12:02
